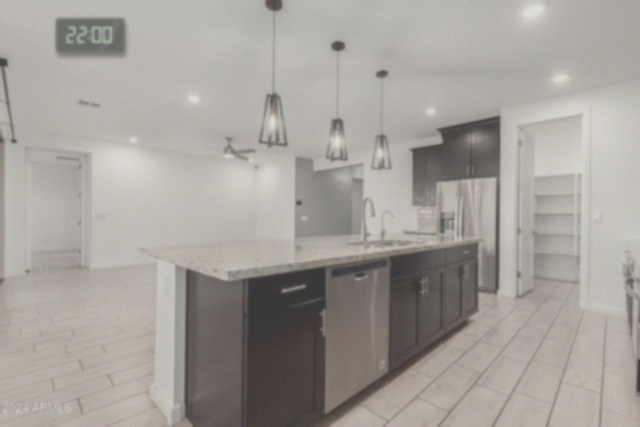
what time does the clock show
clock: 22:00
